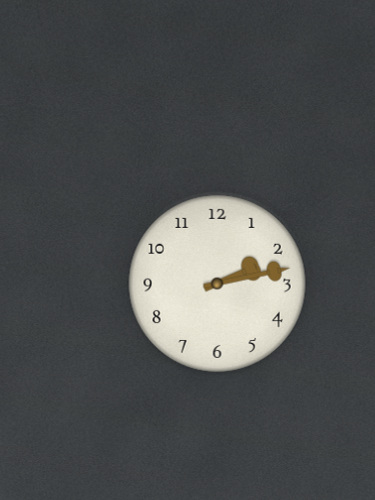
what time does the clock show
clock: 2:13
